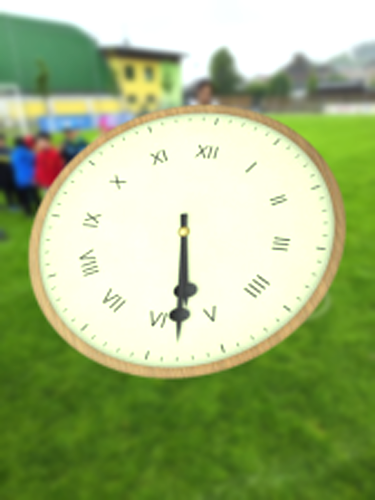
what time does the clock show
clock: 5:28
